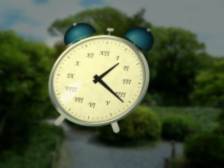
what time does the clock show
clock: 1:21
